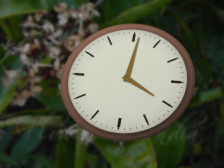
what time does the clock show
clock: 4:01
